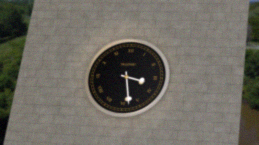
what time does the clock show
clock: 3:28
